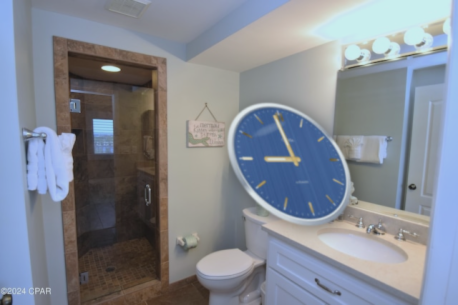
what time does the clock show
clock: 8:59
